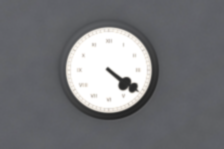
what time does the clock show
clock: 4:21
